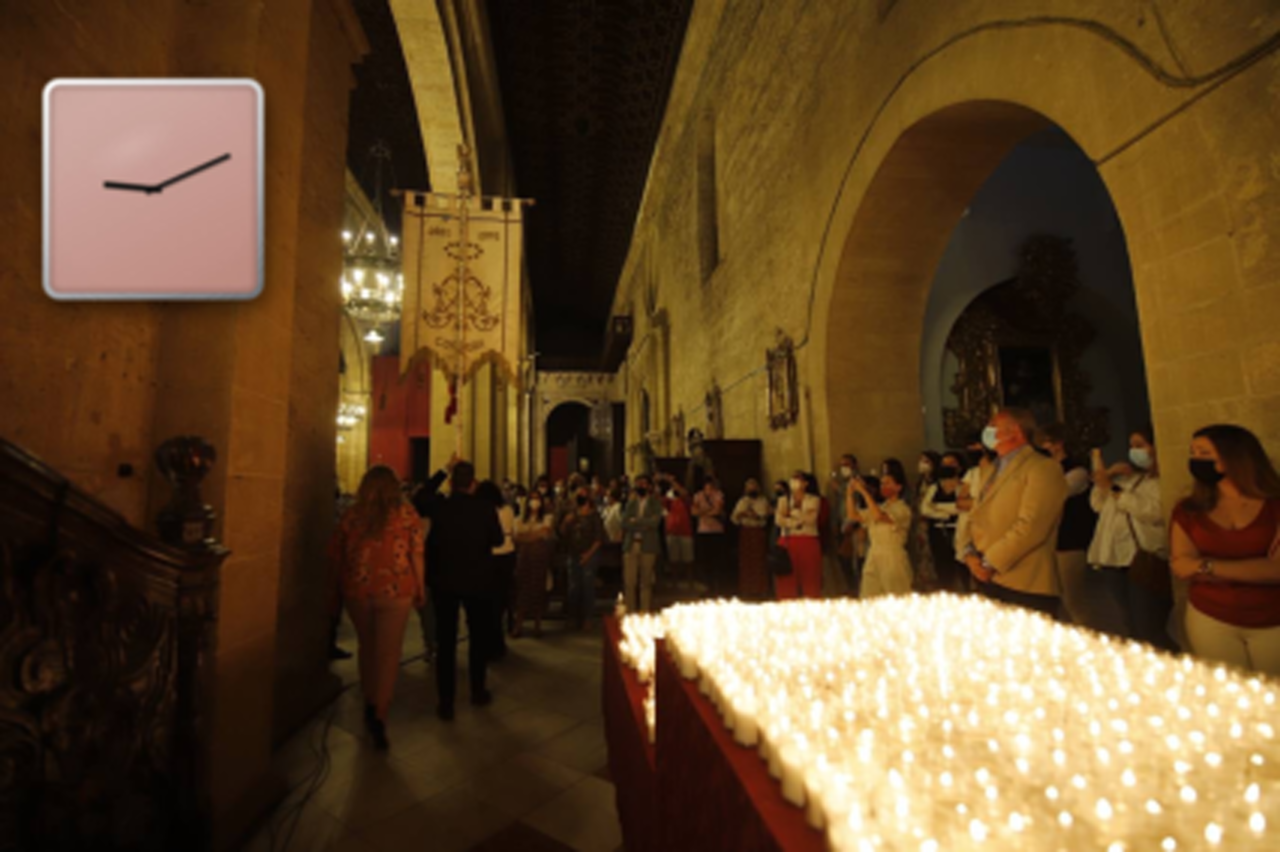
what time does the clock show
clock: 9:11
